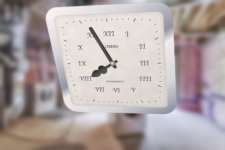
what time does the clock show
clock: 7:56
